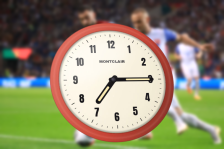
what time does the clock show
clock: 7:15
